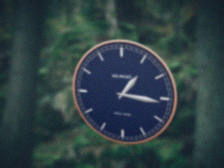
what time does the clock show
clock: 1:16
